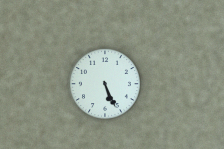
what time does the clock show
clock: 5:26
